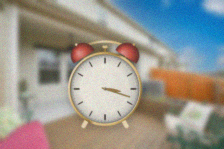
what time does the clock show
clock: 3:18
